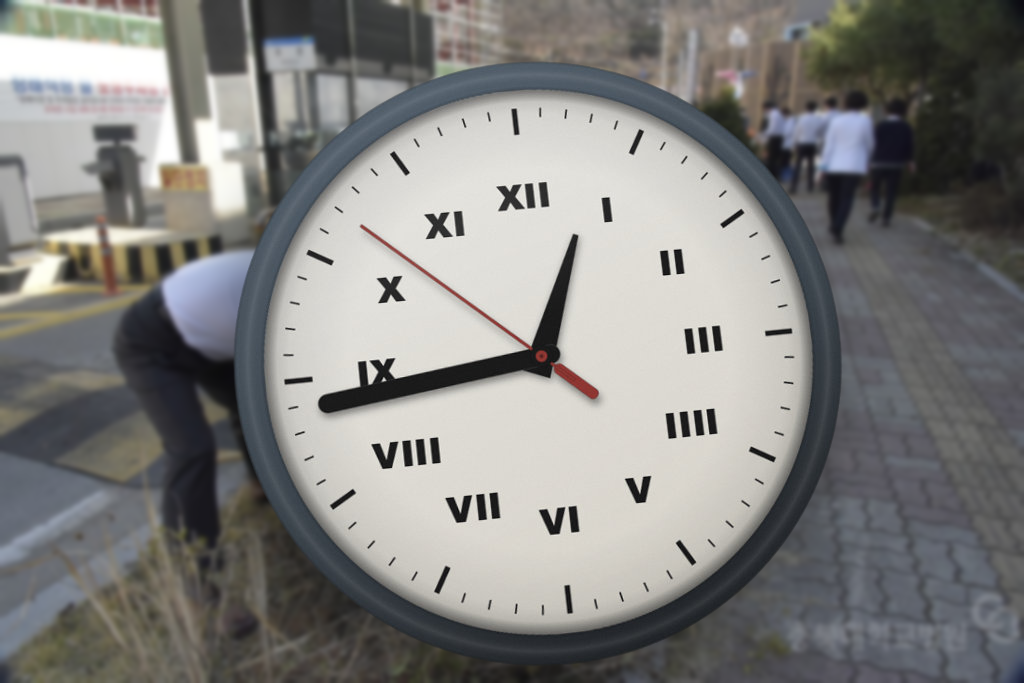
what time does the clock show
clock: 12:43:52
